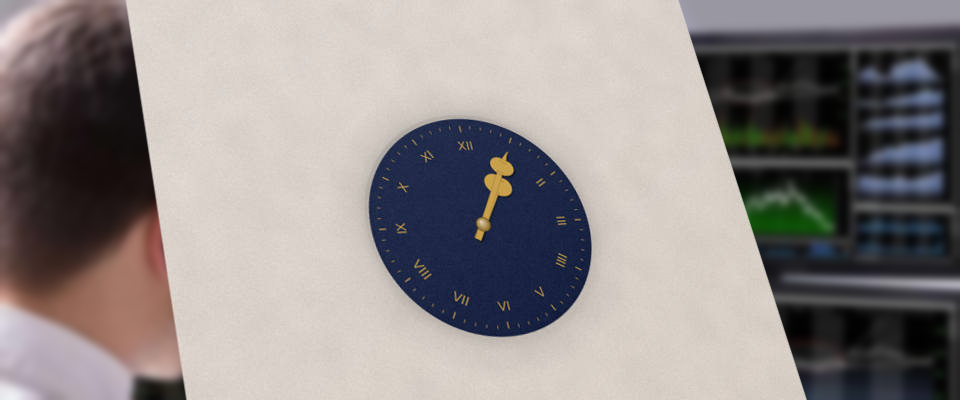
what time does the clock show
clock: 1:05
